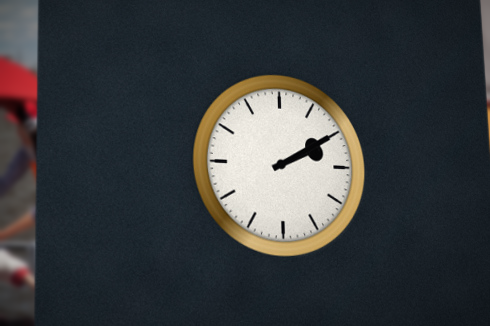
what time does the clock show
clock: 2:10
